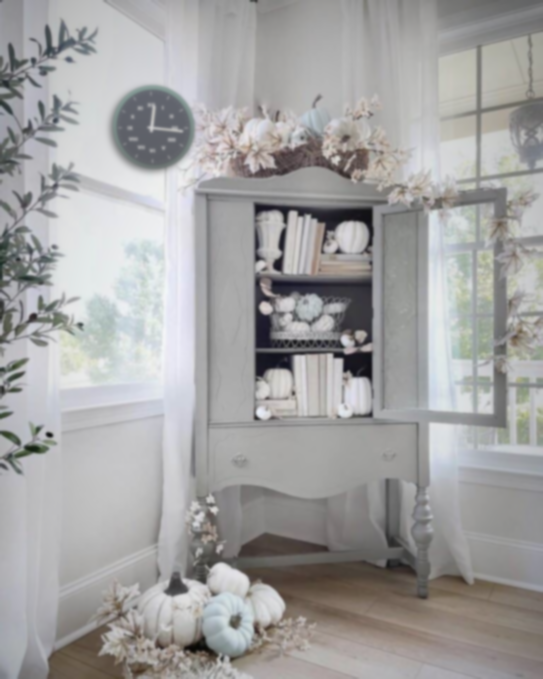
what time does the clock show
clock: 12:16
